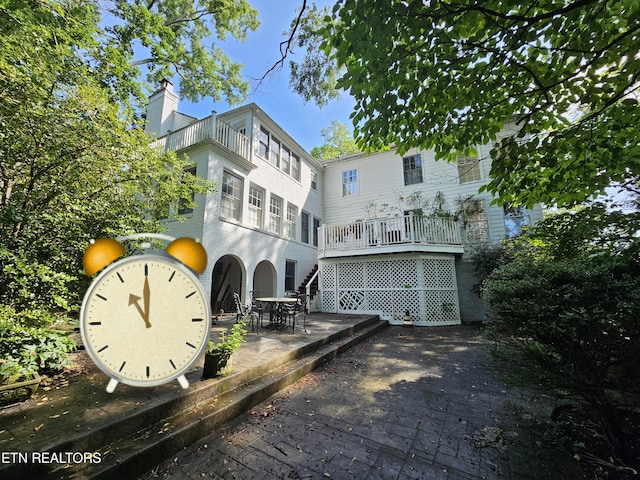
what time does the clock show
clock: 11:00
